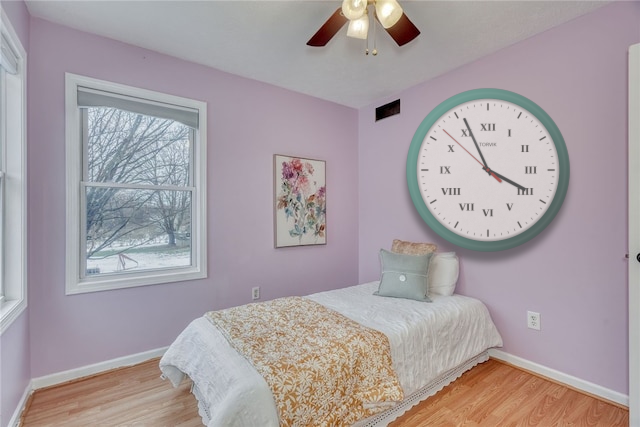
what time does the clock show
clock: 3:55:52
